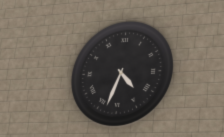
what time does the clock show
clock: 4:33
